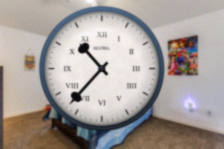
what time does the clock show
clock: 10:37
